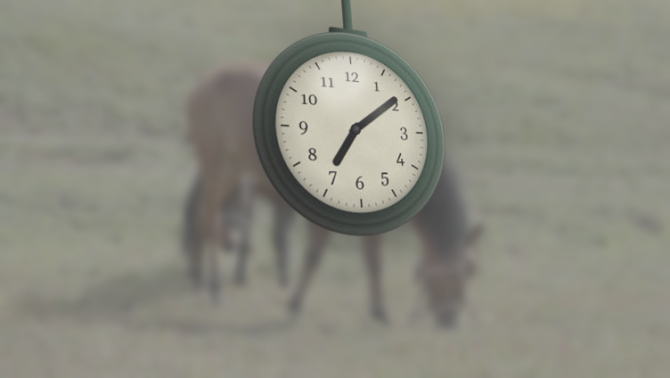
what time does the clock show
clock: 7:09
